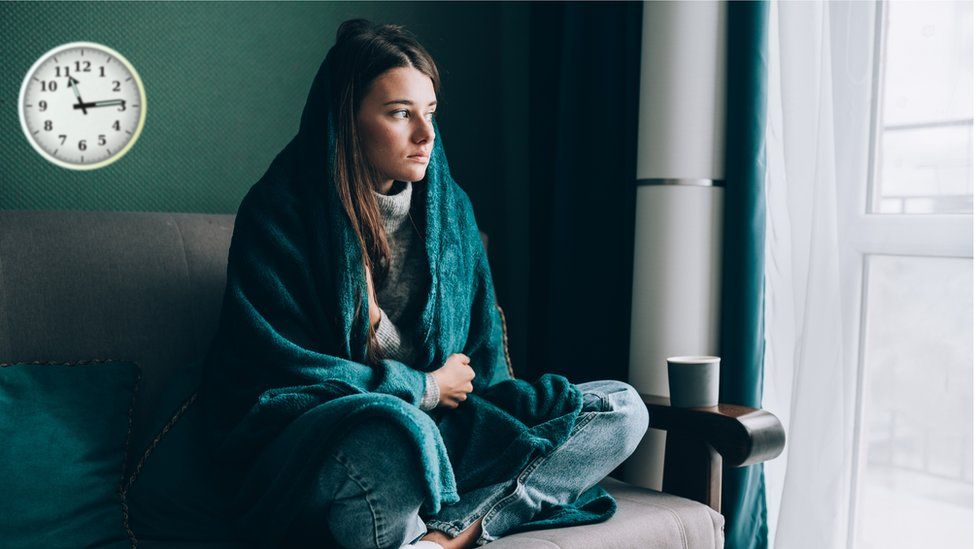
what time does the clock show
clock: 11:14
